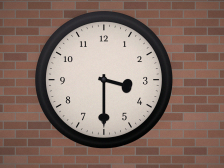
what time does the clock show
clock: 3:30
